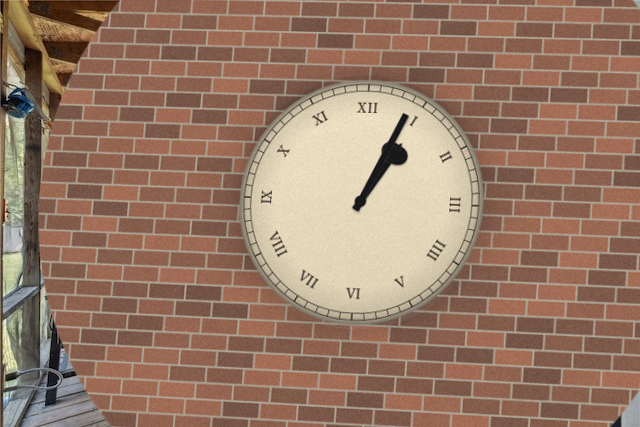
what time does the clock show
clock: 1:04
